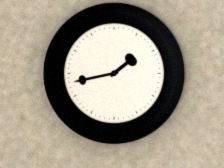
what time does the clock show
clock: 1:43
